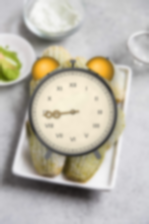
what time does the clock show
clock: 8:44
